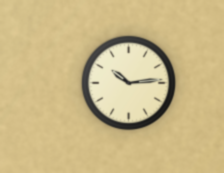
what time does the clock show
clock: 10:14
